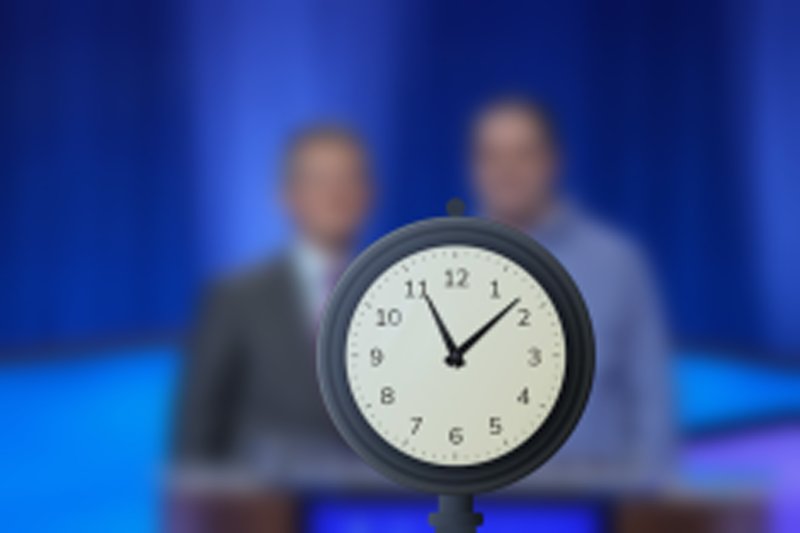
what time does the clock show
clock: 11:08
